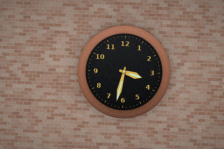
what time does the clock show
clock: 3:32
